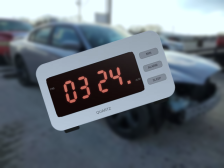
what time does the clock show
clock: 3:24
